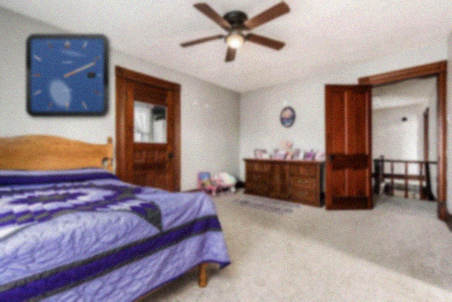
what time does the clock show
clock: 2:11
